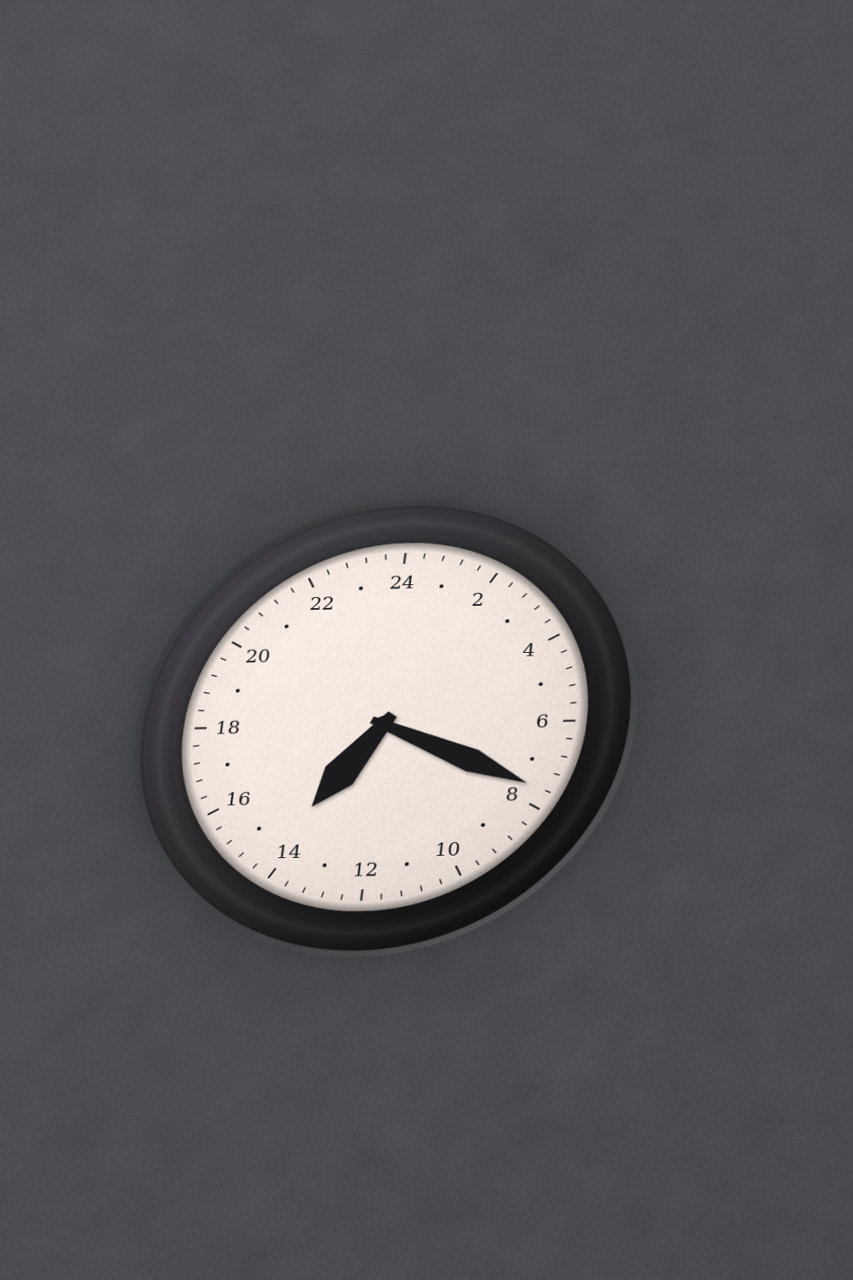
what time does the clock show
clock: 14:19
